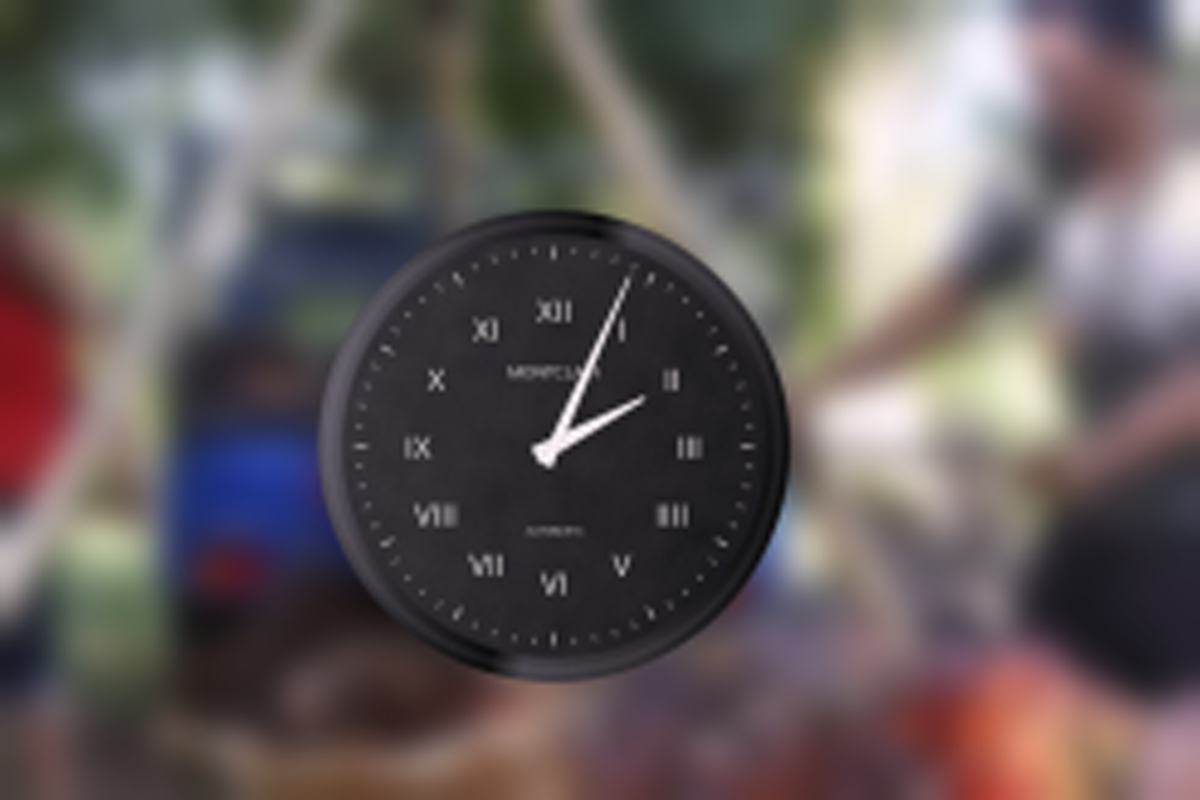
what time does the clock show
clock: 2:04
